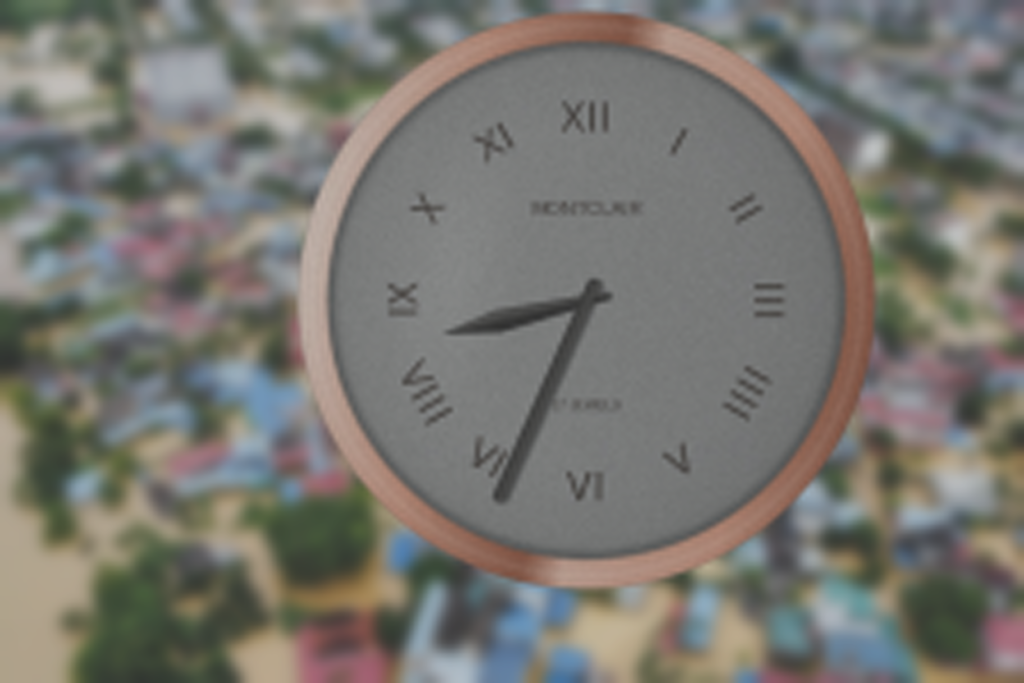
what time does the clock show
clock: 8:34
